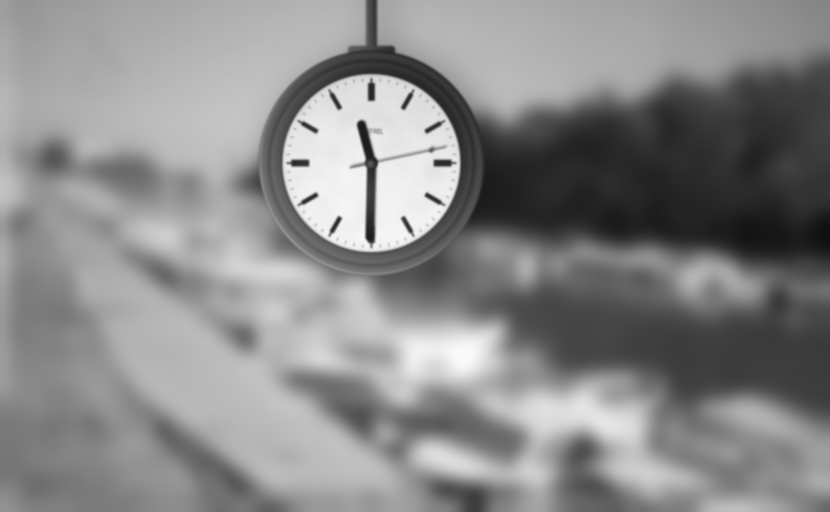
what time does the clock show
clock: 11:30:13
